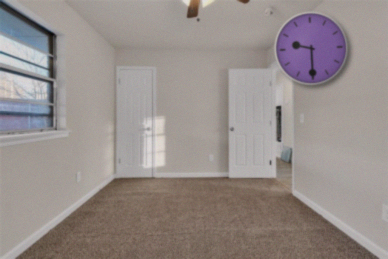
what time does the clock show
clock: 9:30
